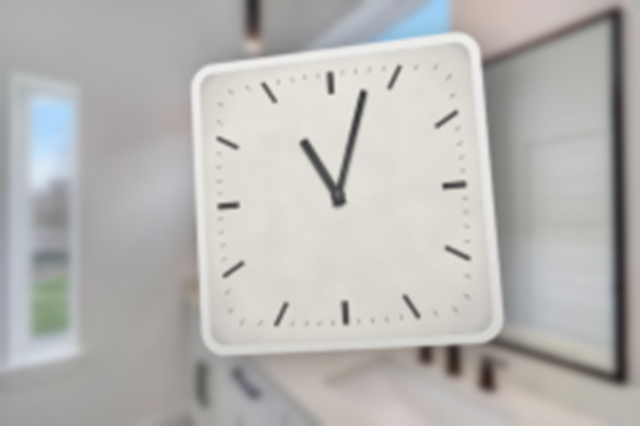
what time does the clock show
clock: 11:03
